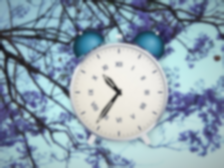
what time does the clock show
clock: 10:36
